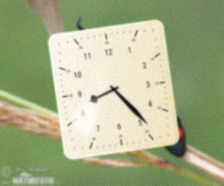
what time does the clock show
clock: 8:24
